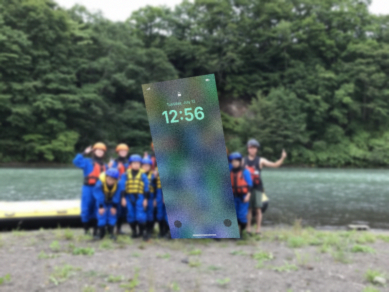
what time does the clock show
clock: 12:56
